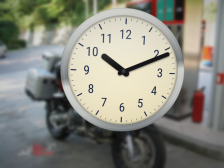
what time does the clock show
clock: 10:11
